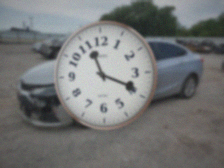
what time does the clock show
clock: 11:19
